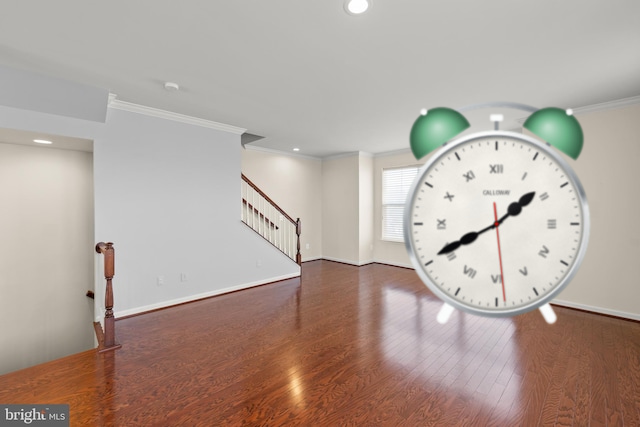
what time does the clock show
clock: 1:40:29
